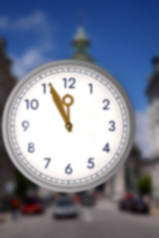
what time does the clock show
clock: 11:56
